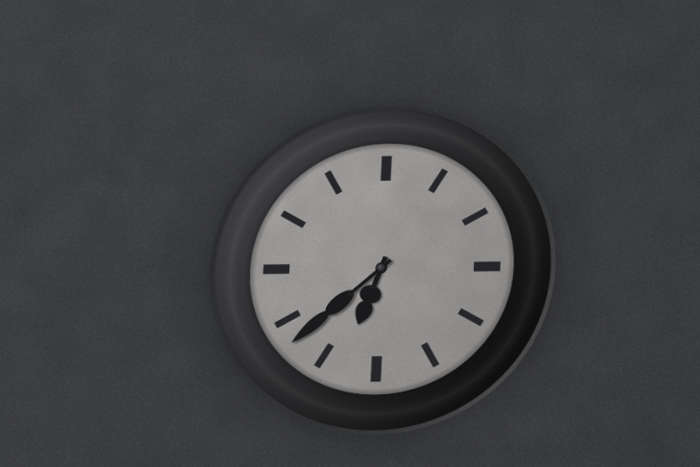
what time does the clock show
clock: 6:38
